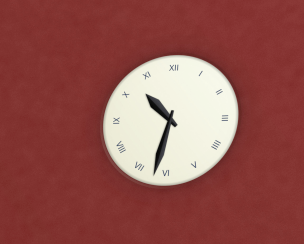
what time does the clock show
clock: 10:32
